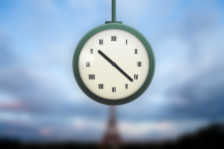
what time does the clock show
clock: 10:22
